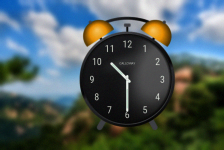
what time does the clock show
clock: 10:30
